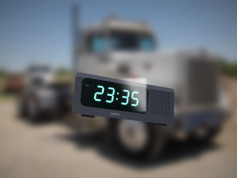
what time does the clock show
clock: 23:35
